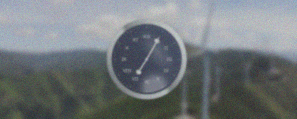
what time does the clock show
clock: 7:05
